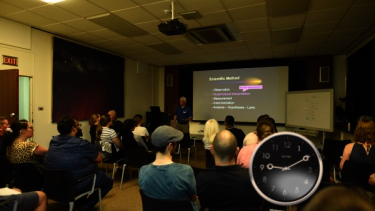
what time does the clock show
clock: 9:10
